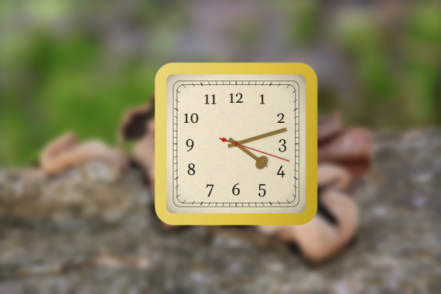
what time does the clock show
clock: 4:12:18
